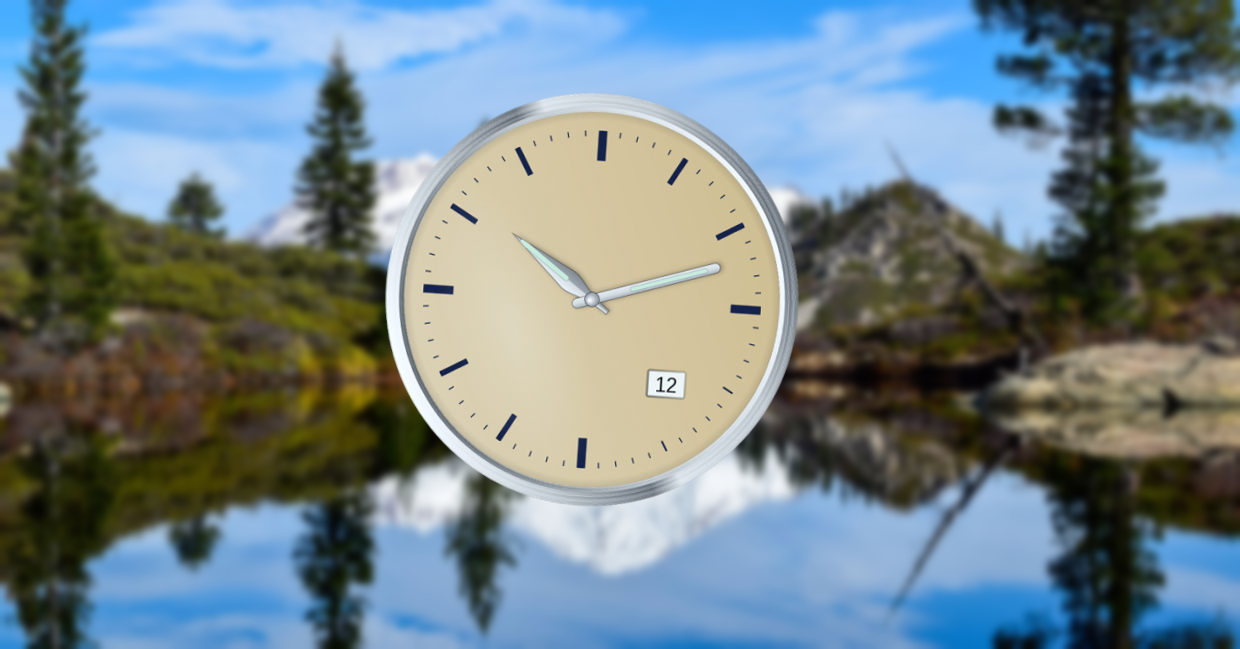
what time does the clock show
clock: 10:12
